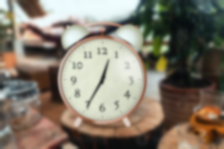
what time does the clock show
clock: 12:35
